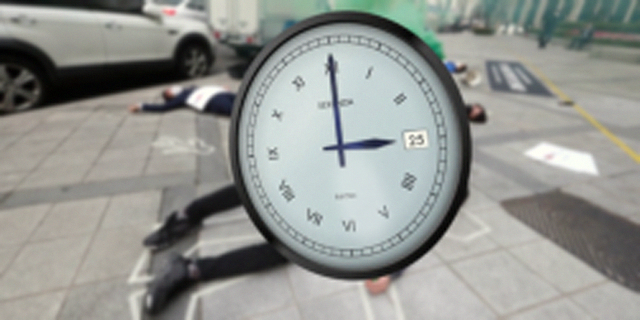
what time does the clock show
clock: 3:00
